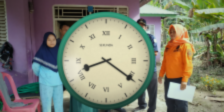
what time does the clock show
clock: 8:21
